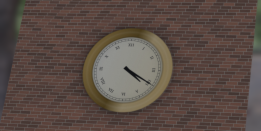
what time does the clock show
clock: 4:20
